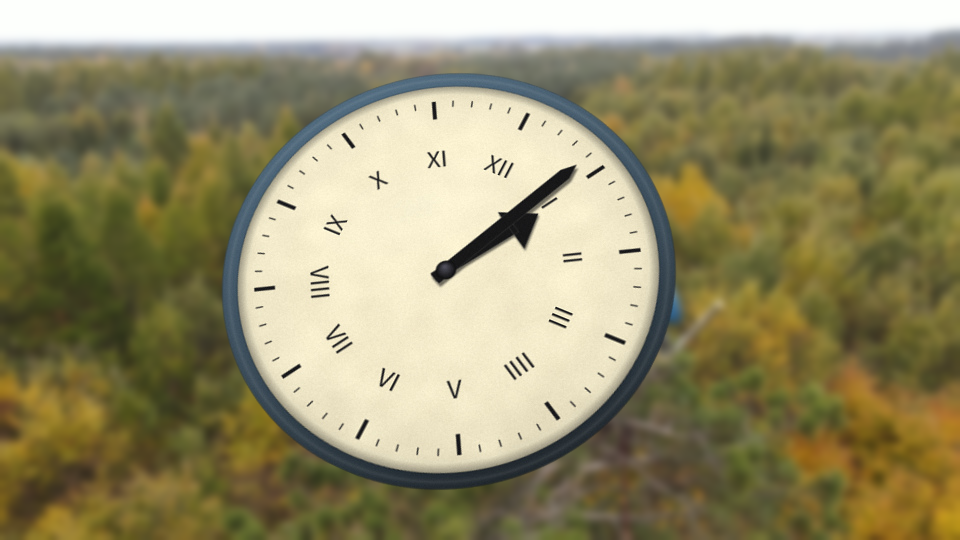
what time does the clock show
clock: 1:04
